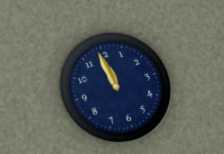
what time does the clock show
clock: 11:59
